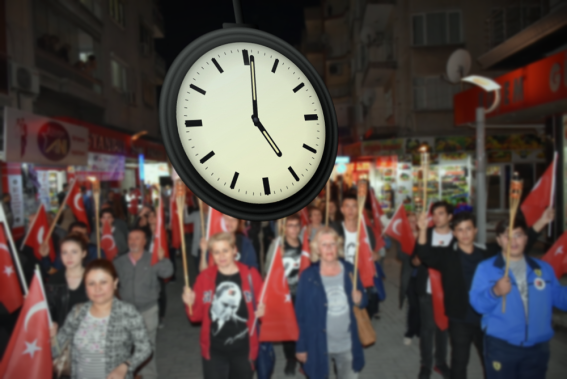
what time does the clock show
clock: 5:01
